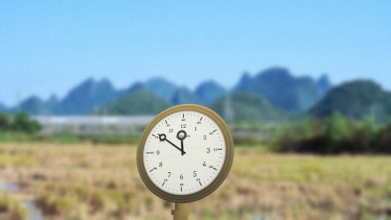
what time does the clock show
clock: 11:51
